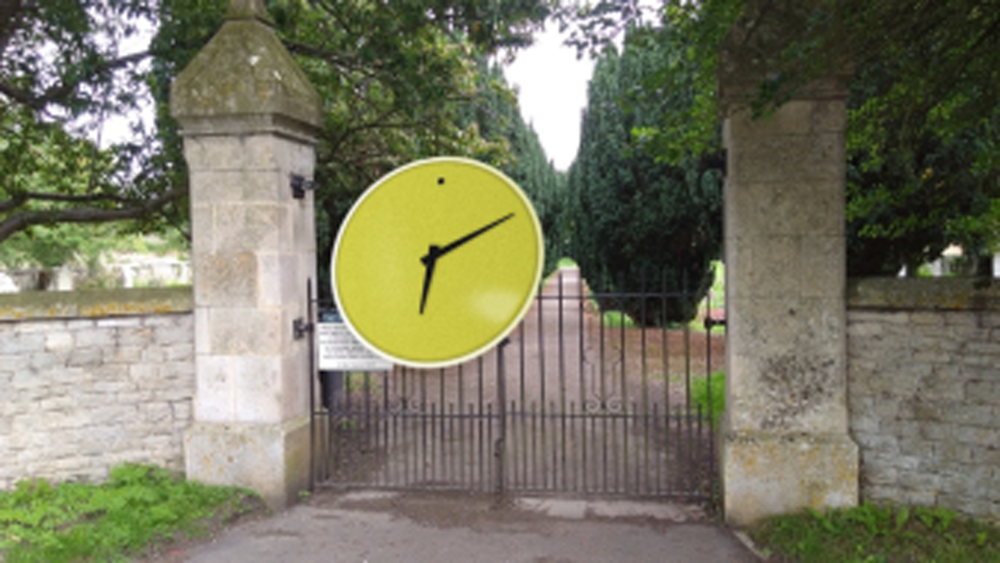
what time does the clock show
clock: 6:10
